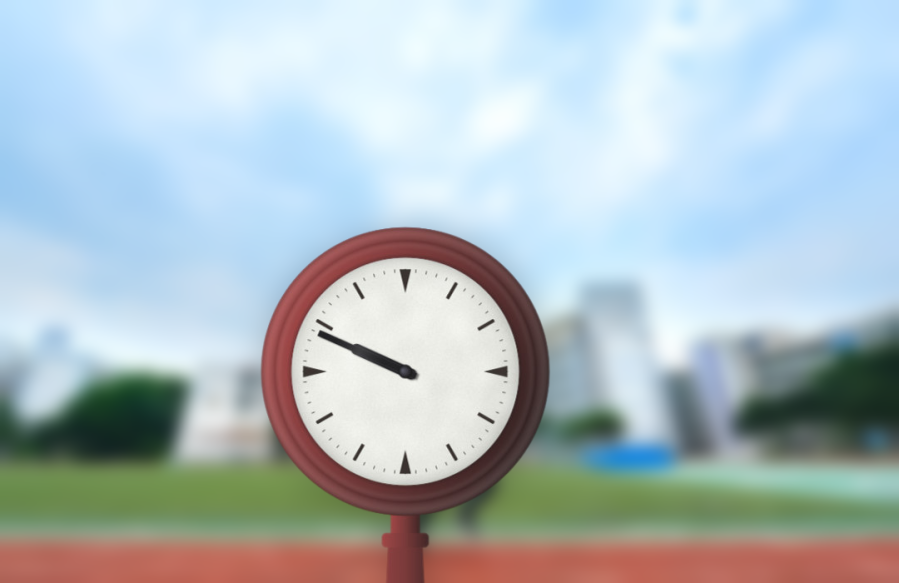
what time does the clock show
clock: 9:49
